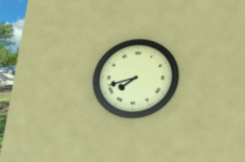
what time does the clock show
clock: 7:42
